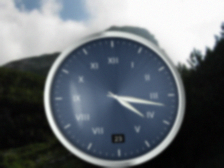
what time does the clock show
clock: 4:17
